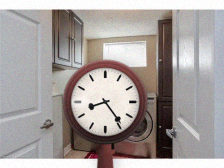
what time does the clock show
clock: 8:24
